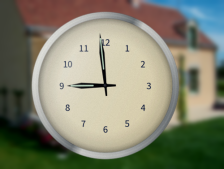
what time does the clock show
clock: 8:59
